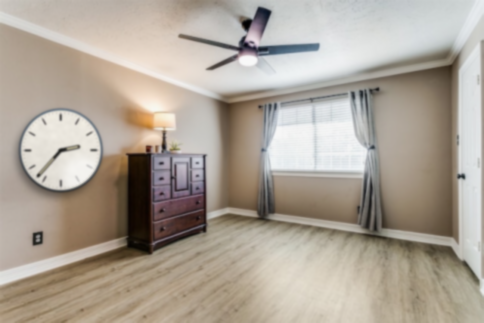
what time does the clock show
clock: 2:37
